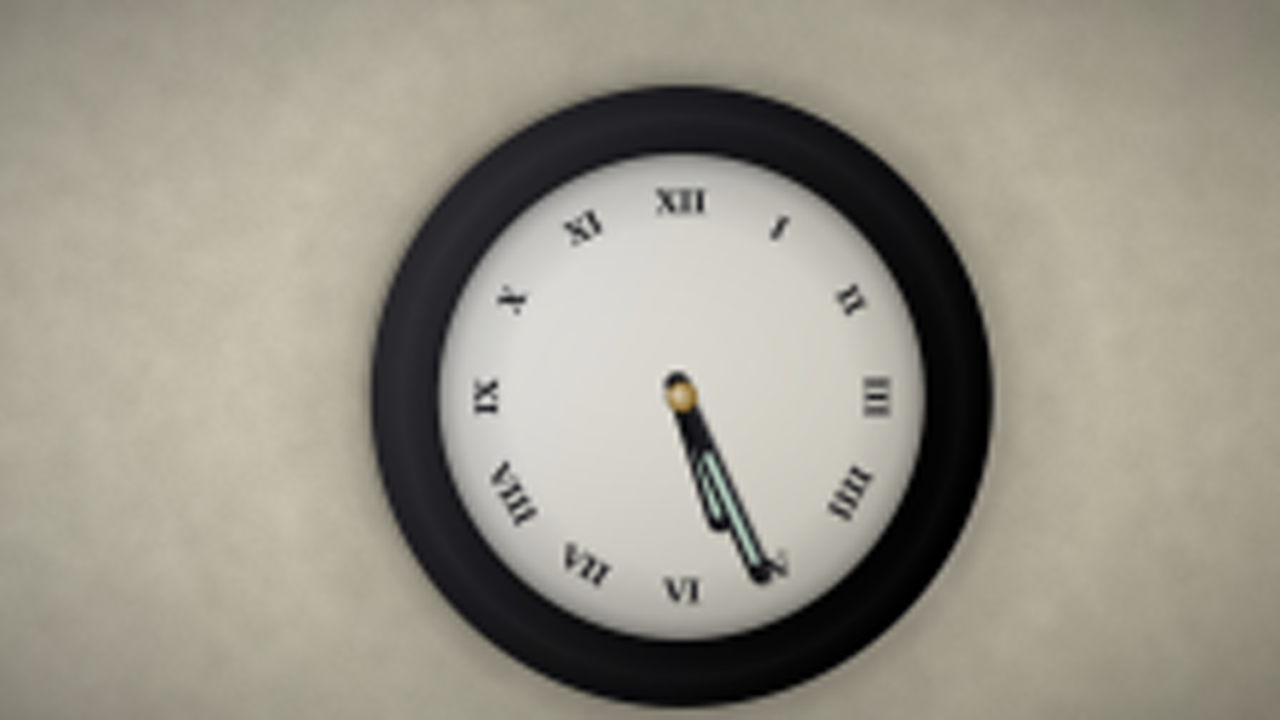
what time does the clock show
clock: 5:26
